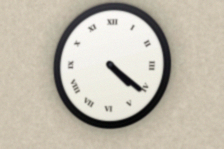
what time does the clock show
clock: 4:21
